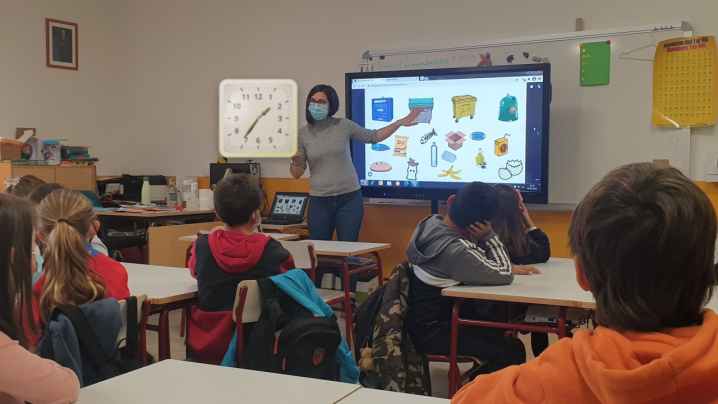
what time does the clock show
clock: 1:36
